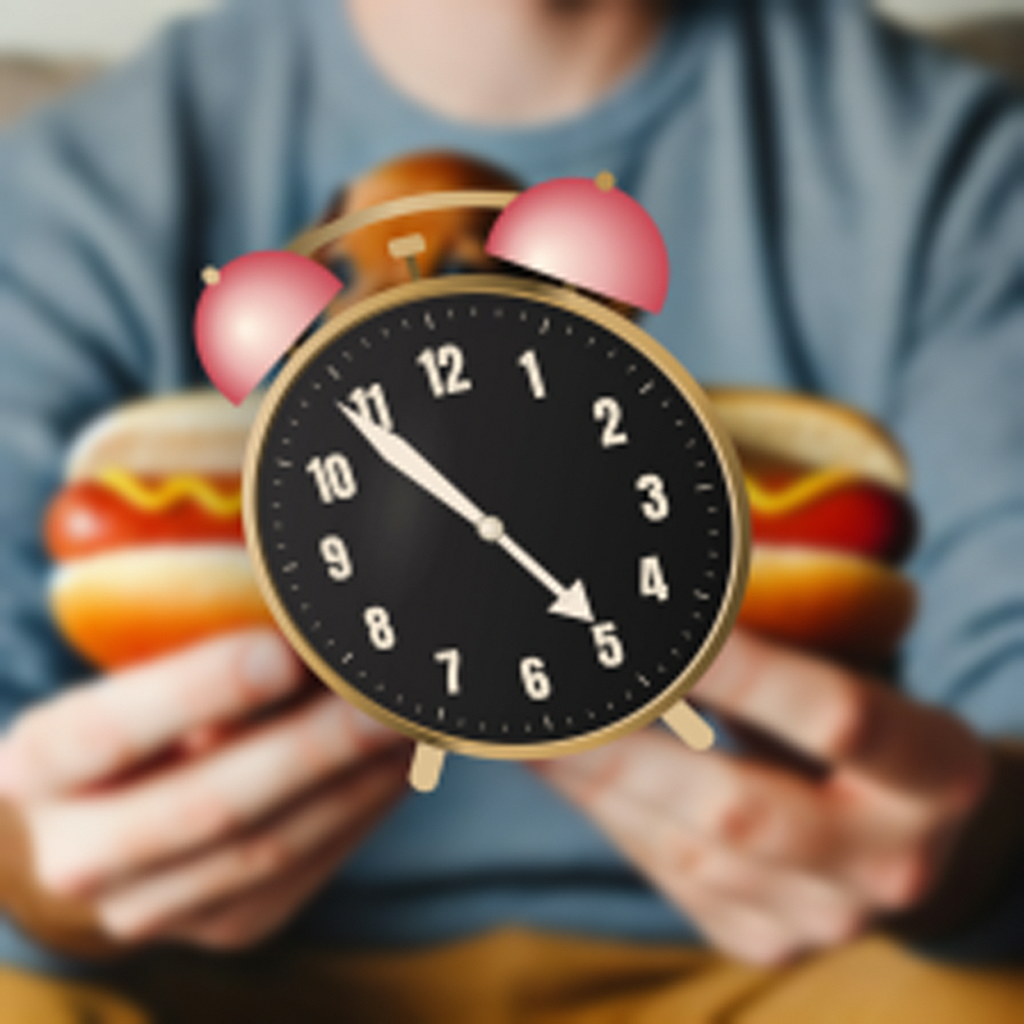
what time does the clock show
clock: 4:54
